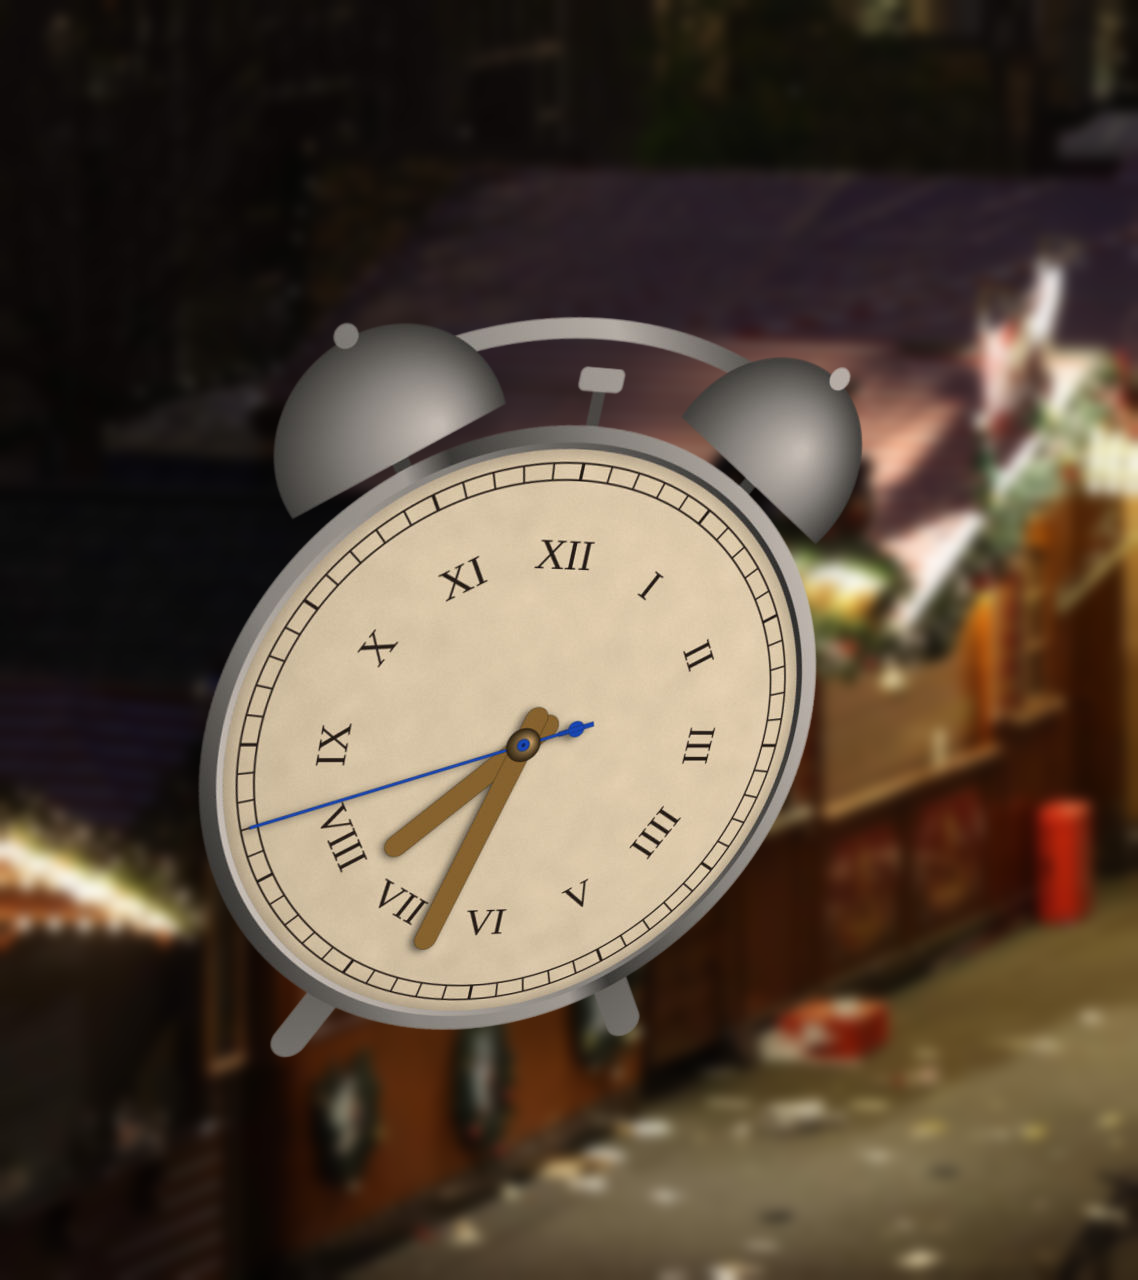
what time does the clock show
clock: 7:32:42
